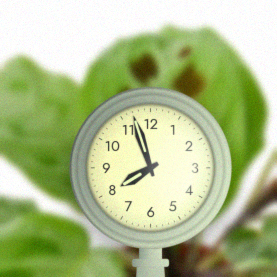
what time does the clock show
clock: 7:57
